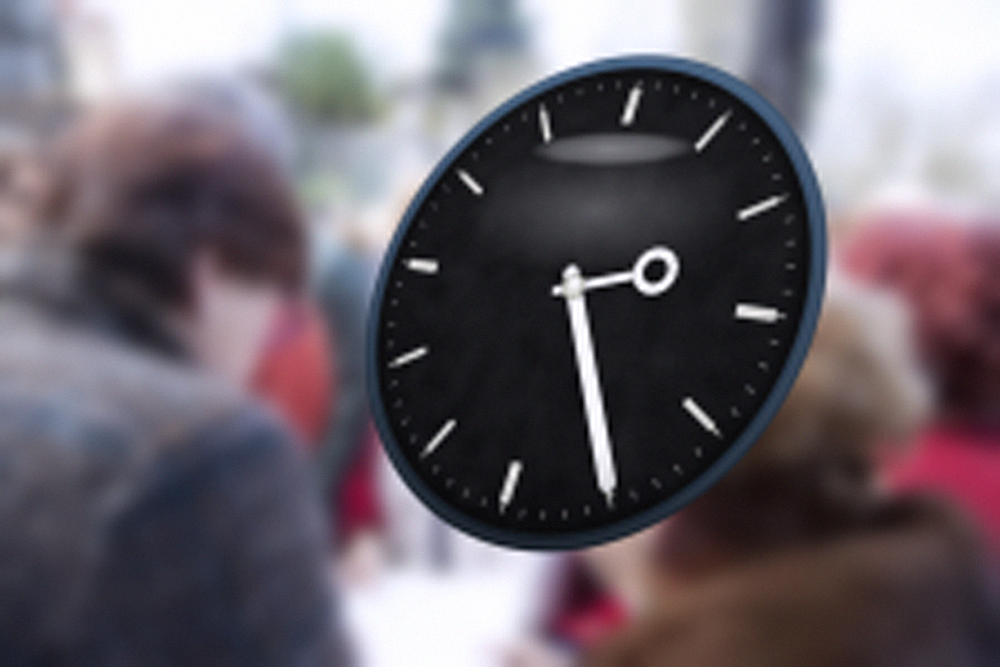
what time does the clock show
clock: 2:25
